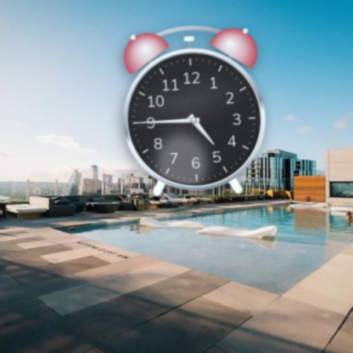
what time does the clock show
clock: 4:45
